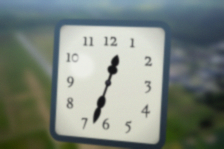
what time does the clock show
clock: 12:33
